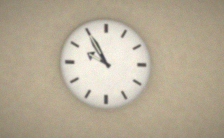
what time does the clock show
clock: 9:55
